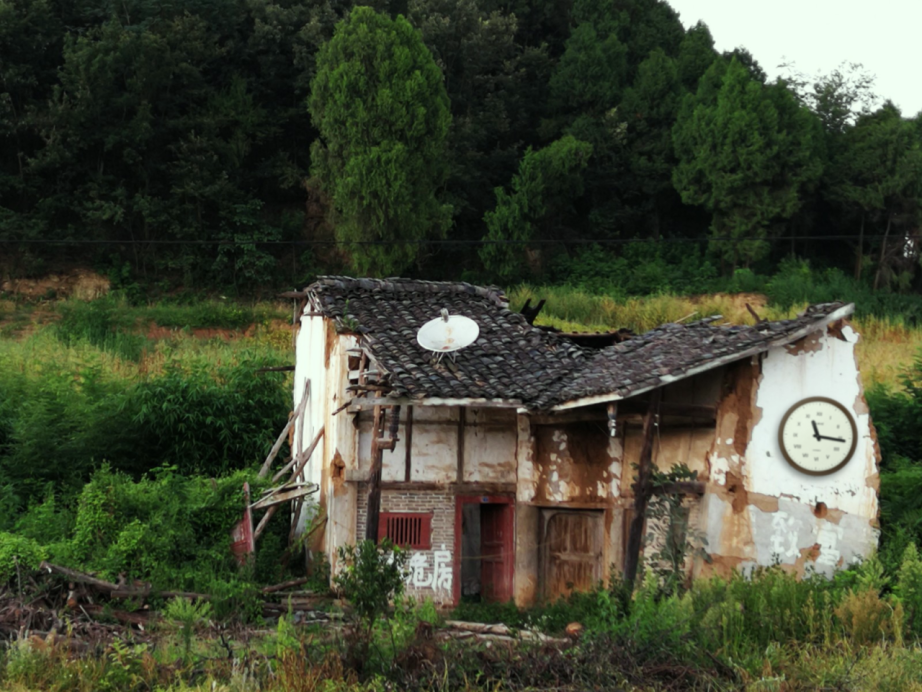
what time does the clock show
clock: 11:16
